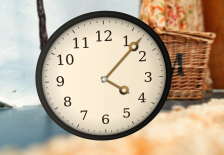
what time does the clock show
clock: 4:07
